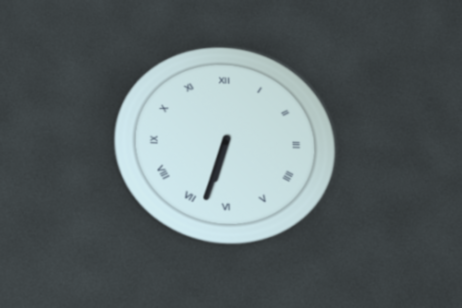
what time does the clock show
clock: 6:33
